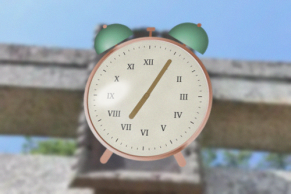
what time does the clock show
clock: 7:05
